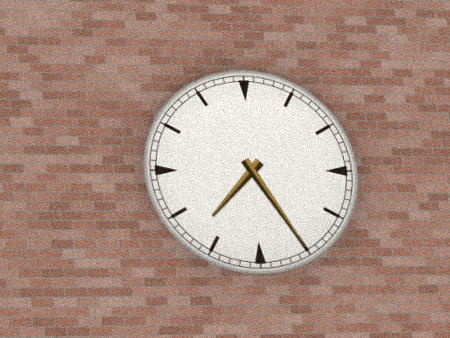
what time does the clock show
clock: 7:25
